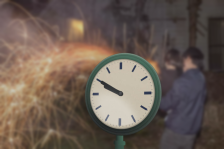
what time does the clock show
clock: 9:50
